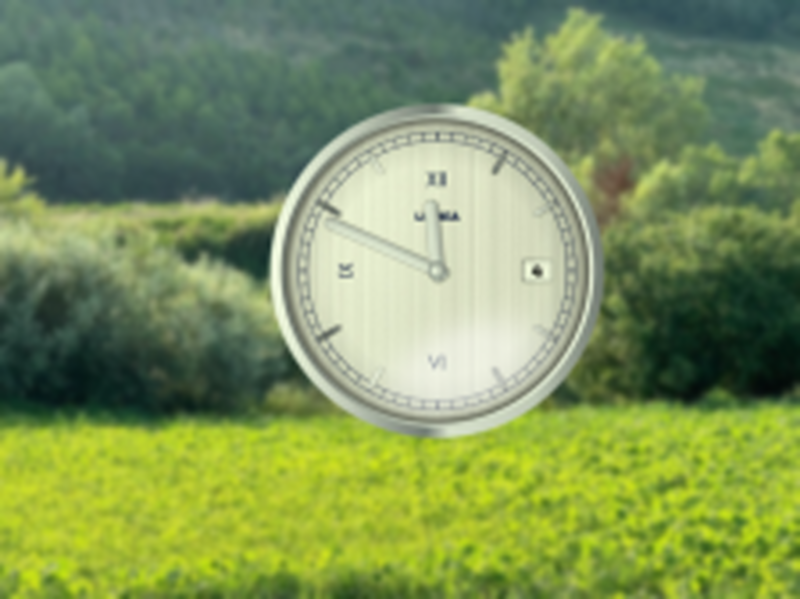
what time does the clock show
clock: 11:49
